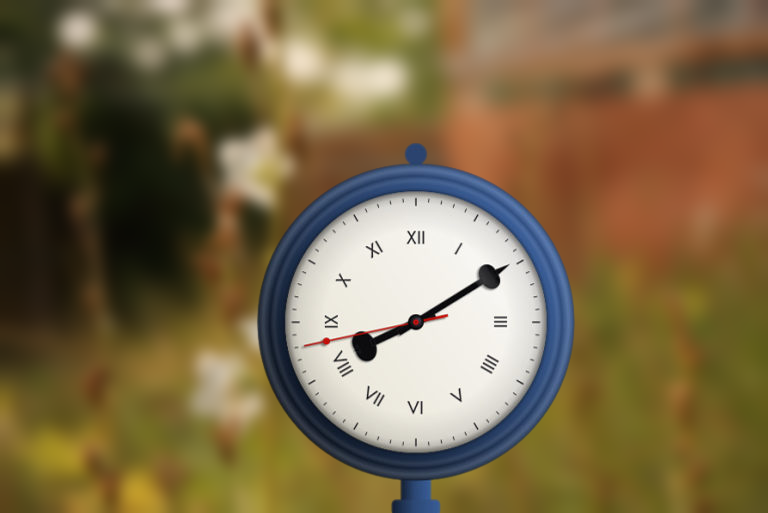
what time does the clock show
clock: 8:09:43
